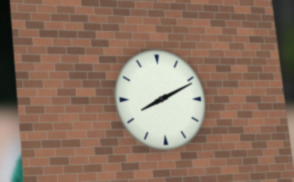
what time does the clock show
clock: 8:11
